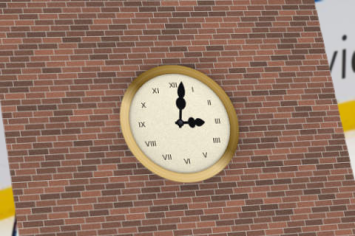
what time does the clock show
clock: 3:02
